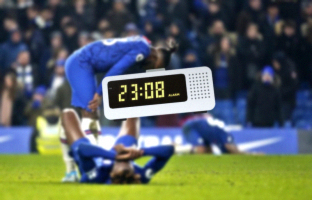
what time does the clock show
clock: 23:08
